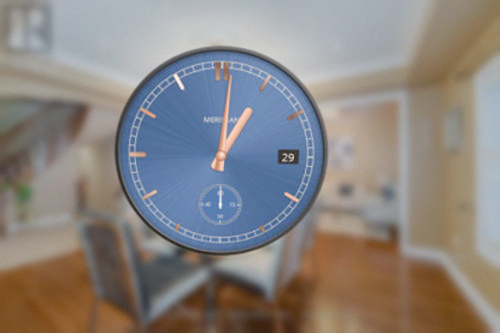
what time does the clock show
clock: 1:01
